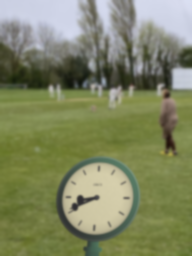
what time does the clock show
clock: 8:41
